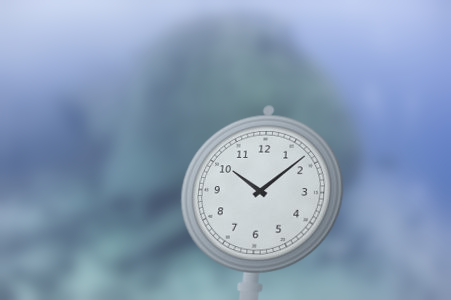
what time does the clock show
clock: 10:08
